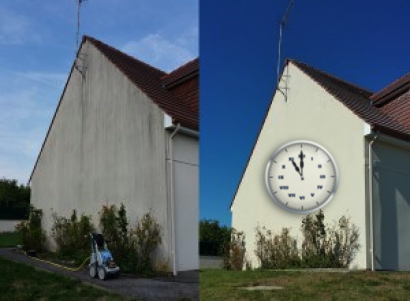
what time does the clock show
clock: 11:00
